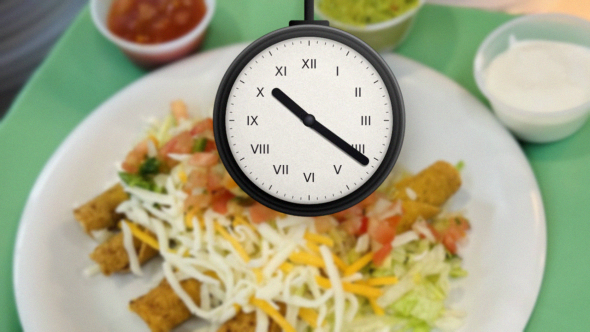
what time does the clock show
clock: 10:21
